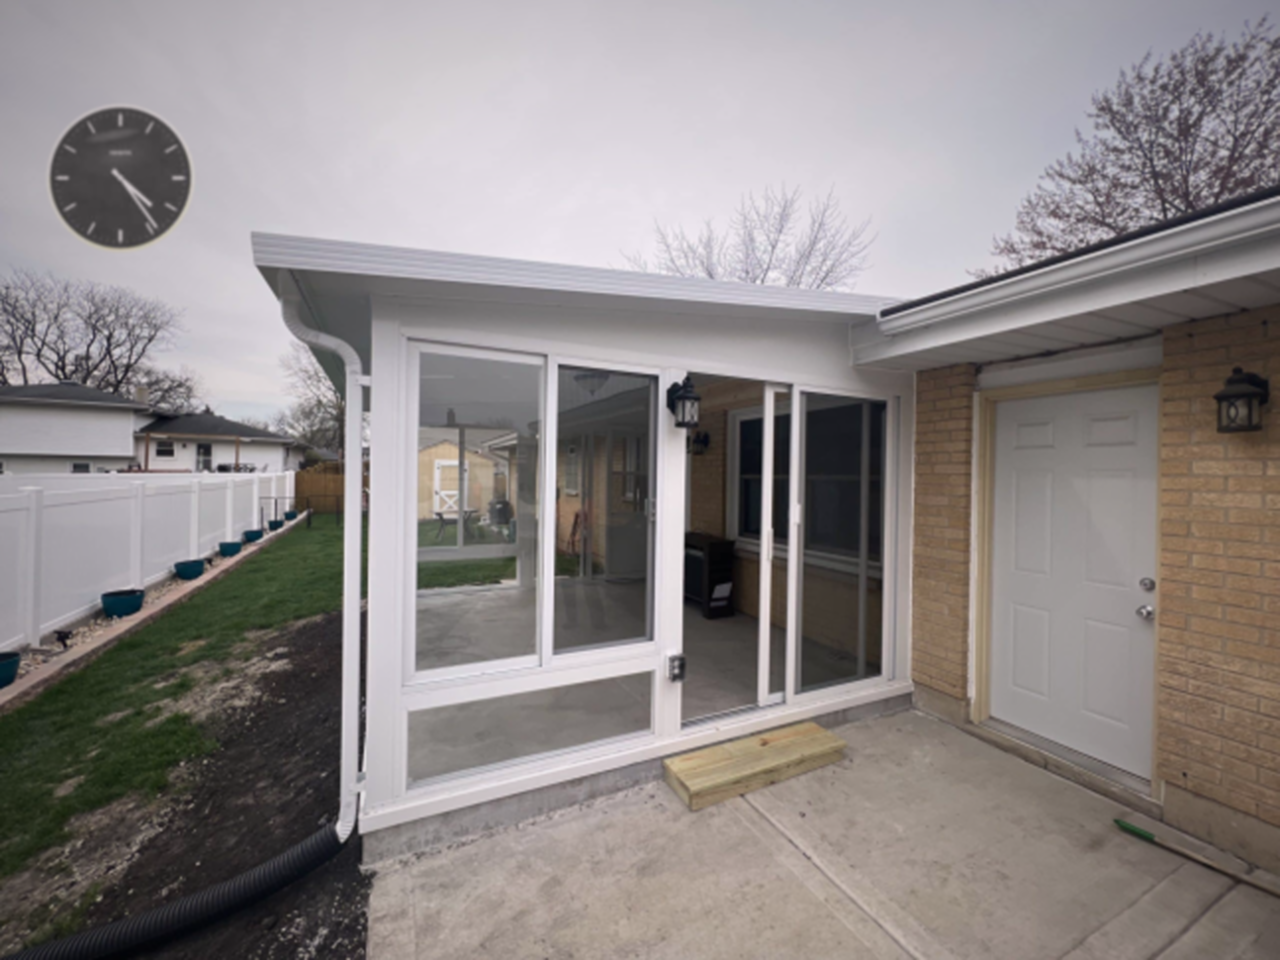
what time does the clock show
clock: 4:24
